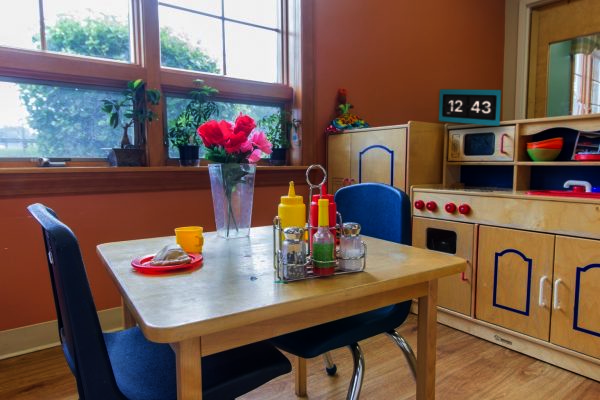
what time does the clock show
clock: 12:43
